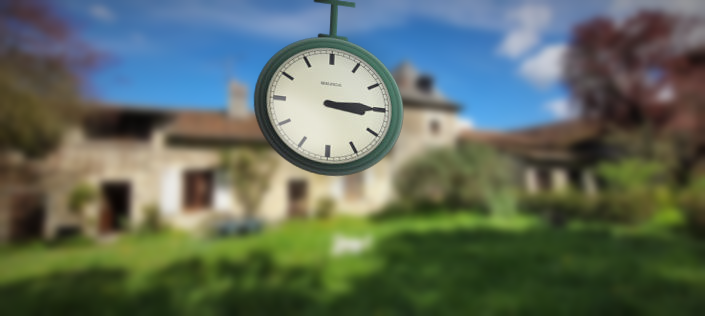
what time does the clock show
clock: 3:15
